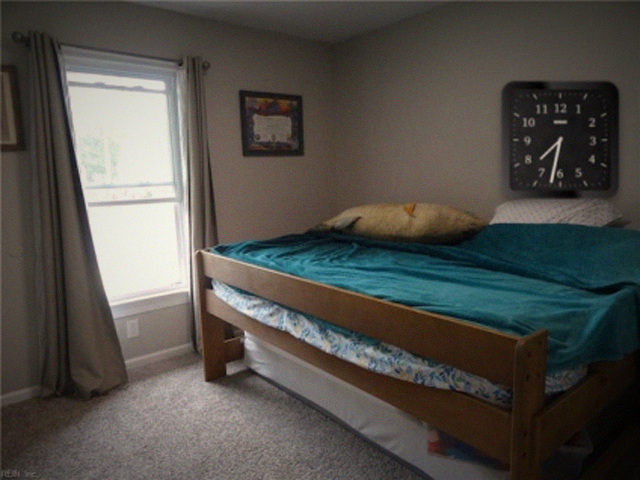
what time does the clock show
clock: 7:32
